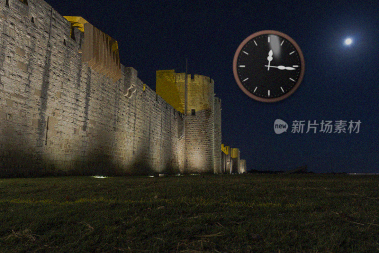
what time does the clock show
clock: 12:16
